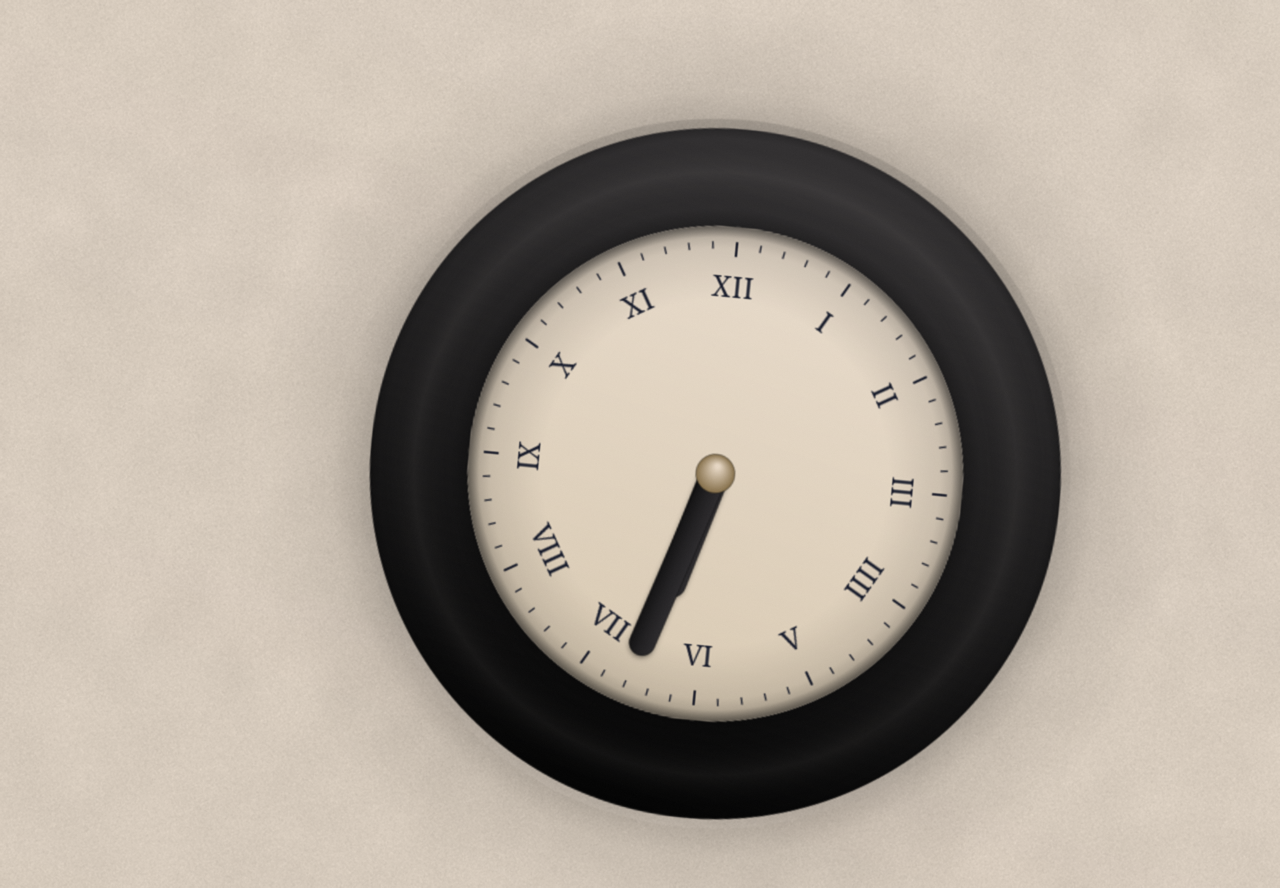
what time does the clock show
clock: 6:33
